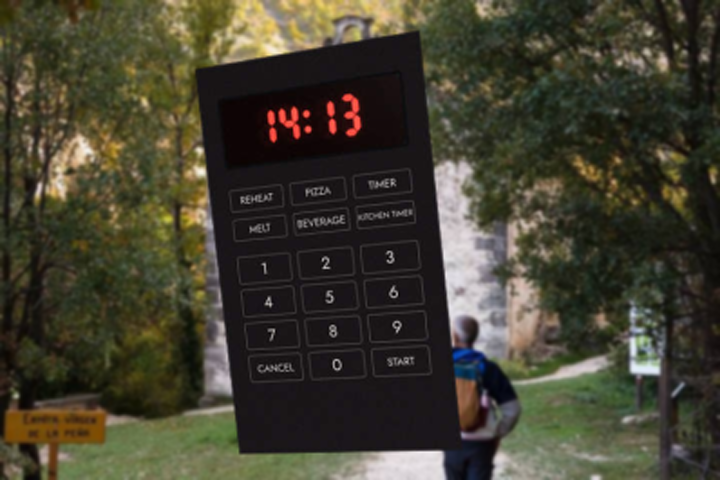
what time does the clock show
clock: 14:13
